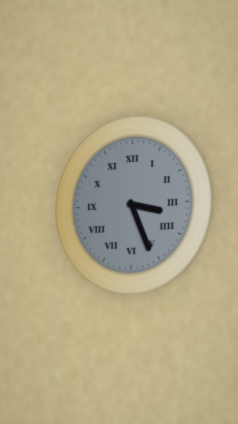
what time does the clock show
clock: 3:26
